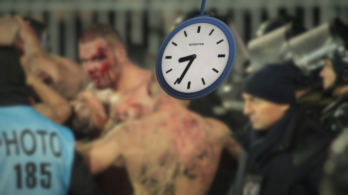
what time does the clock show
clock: 8:34
